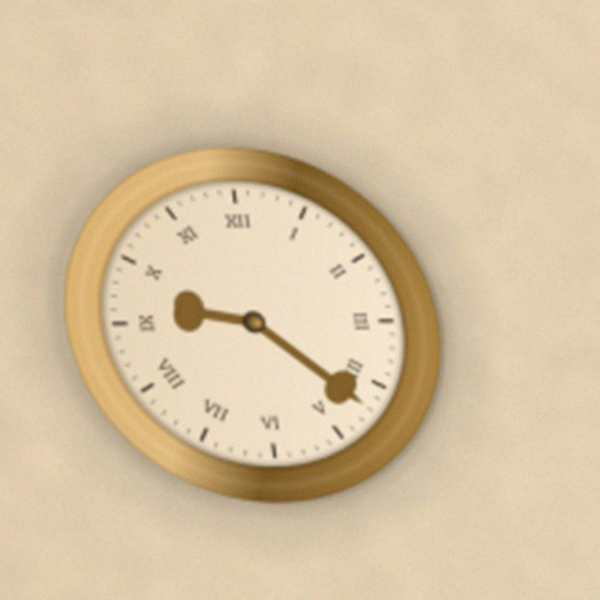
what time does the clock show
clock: 9:22
